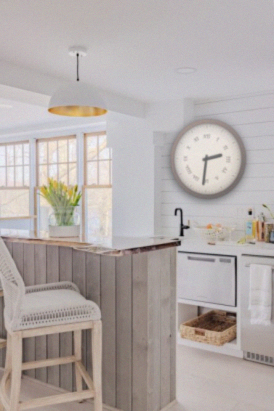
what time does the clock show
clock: 2:31
